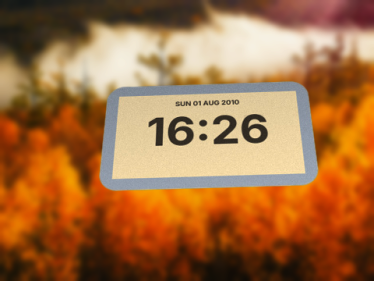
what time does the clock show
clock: 16:26
